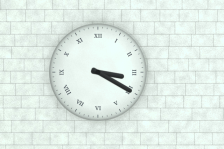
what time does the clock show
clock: 3:20
